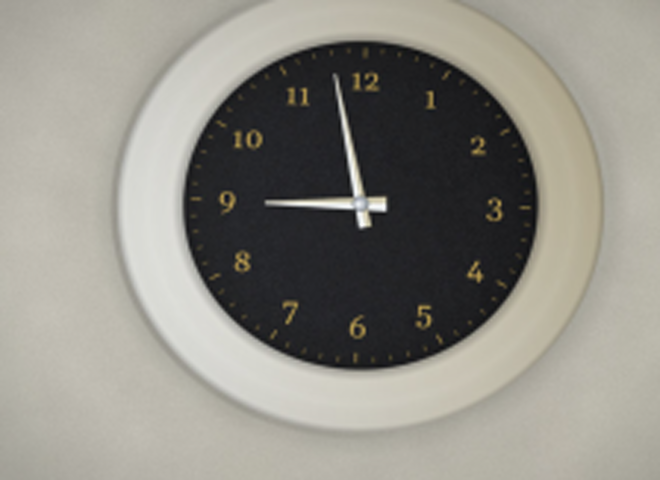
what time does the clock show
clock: 8:58
